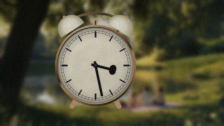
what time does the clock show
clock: 3:28
